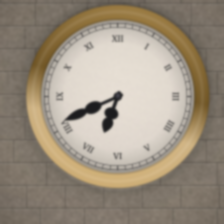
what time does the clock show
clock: 6:41
